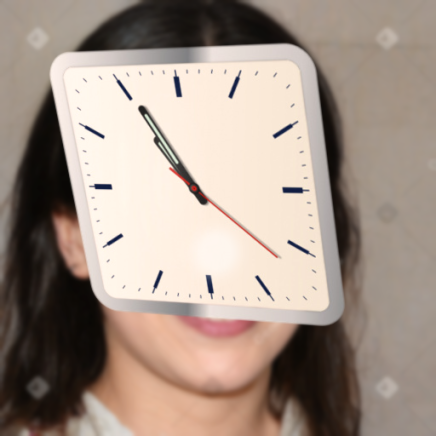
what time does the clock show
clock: 10:55:22
